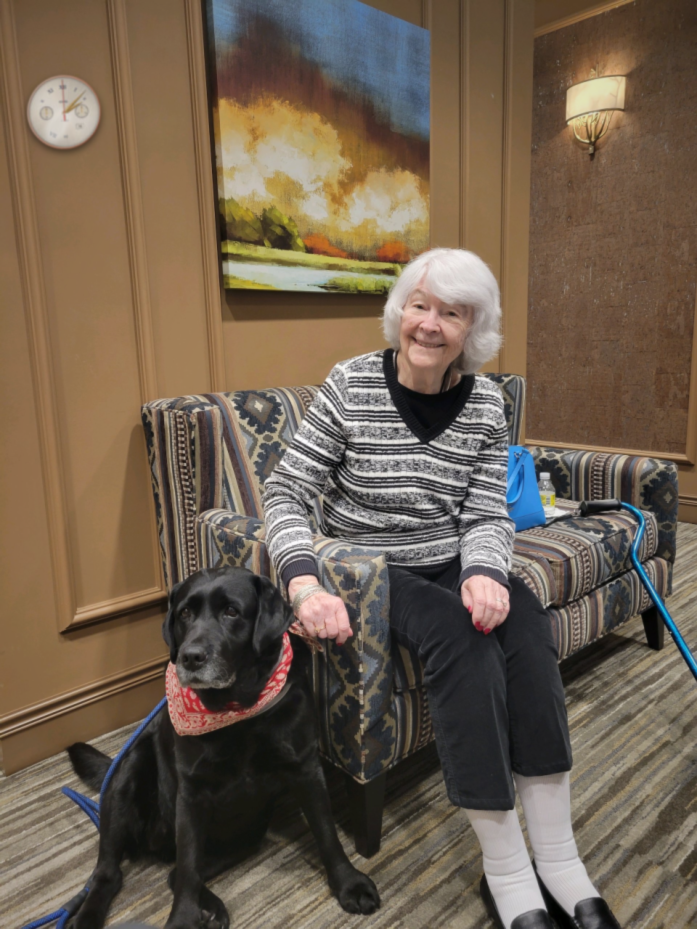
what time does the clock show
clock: 2:08
